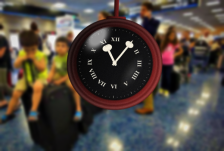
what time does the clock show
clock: 11:06
